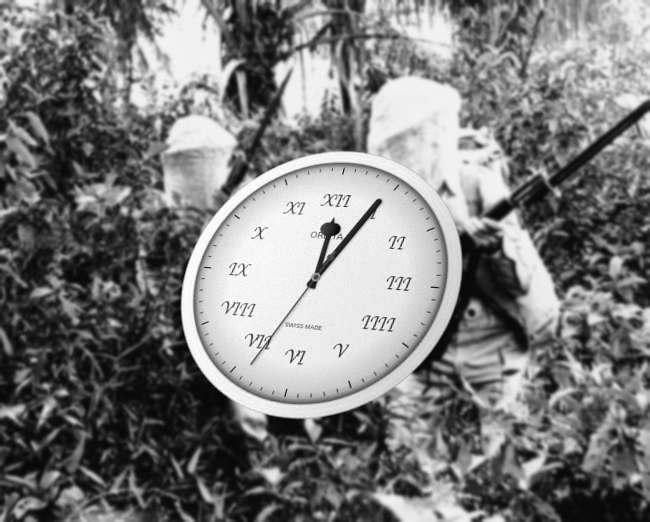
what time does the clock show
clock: 12:04:34
